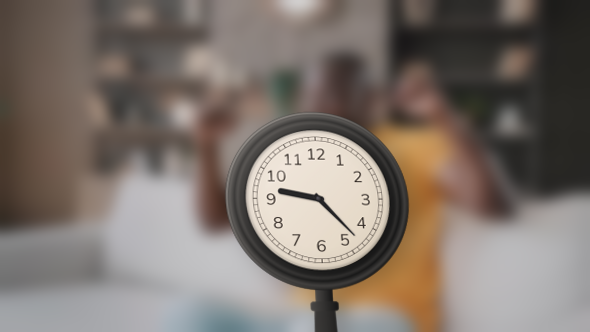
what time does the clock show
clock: 9:23
